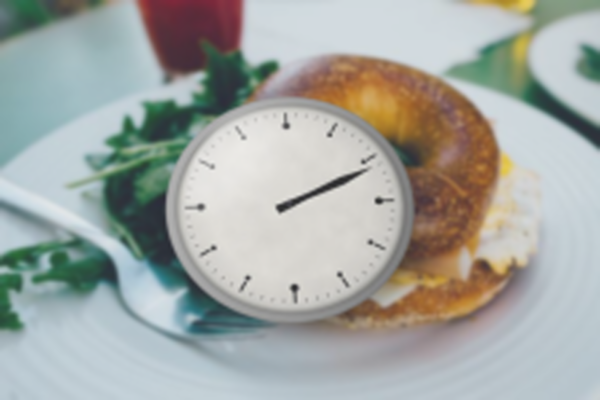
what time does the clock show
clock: 2:11
